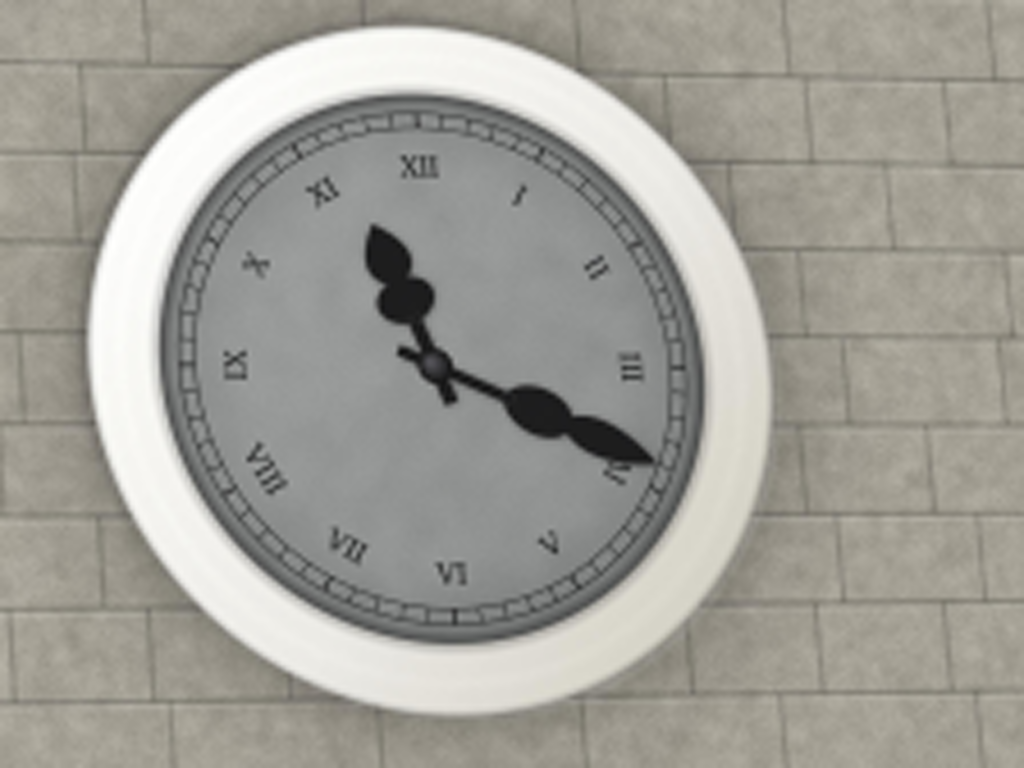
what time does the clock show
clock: 11:19
